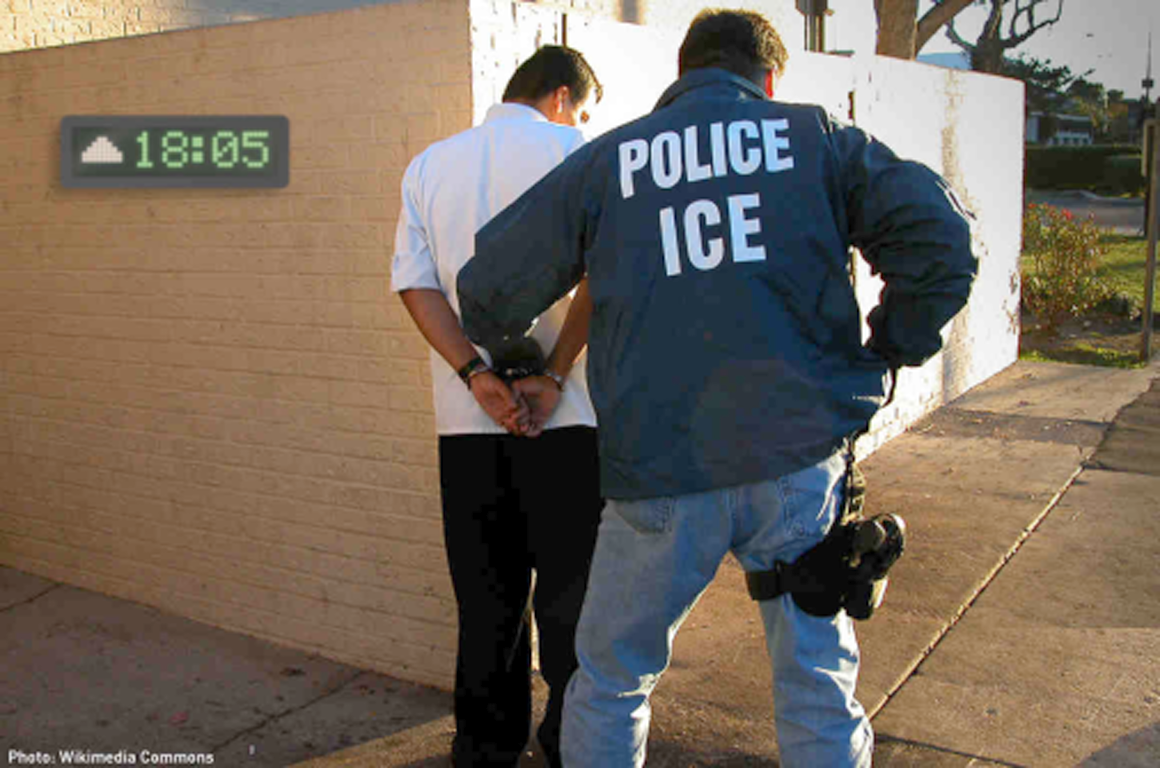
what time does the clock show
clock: 18:05
